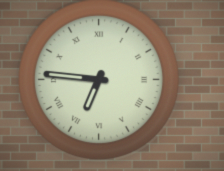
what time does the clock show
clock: 6:46
